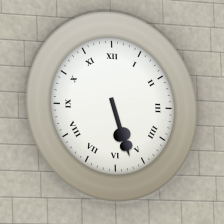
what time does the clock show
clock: 5:27
